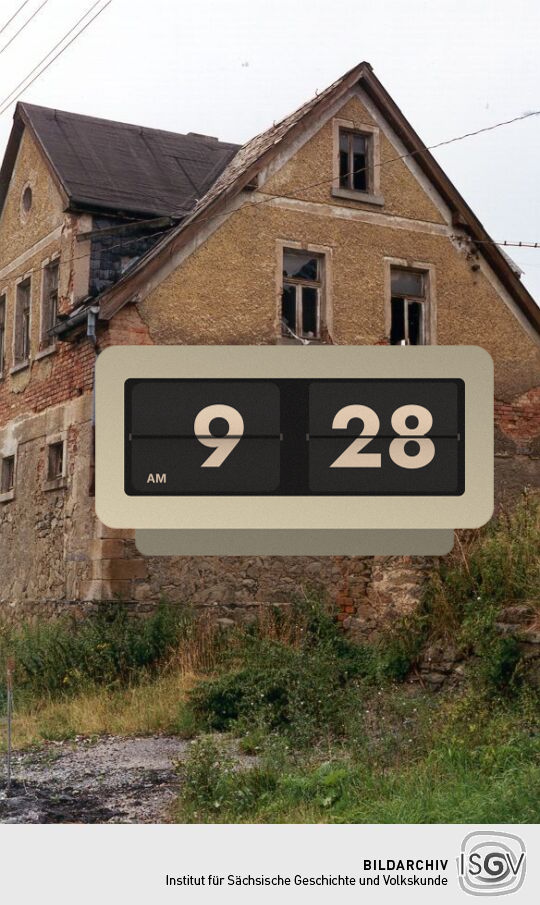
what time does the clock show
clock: 9:28
